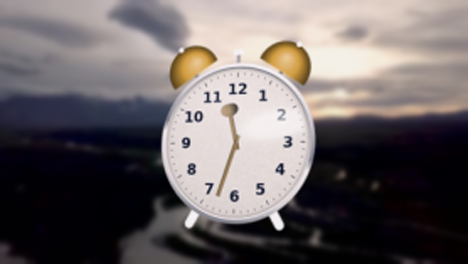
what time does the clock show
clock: 11:33
